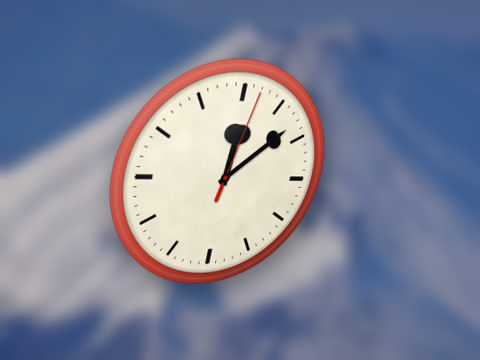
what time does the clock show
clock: 12:08:02
